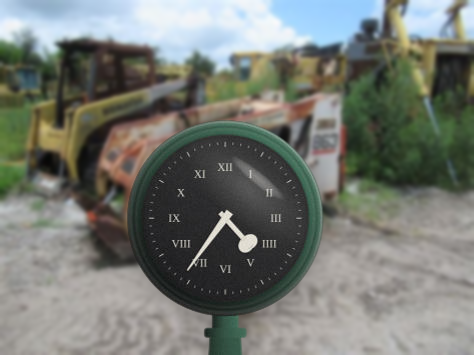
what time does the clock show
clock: 4:36
